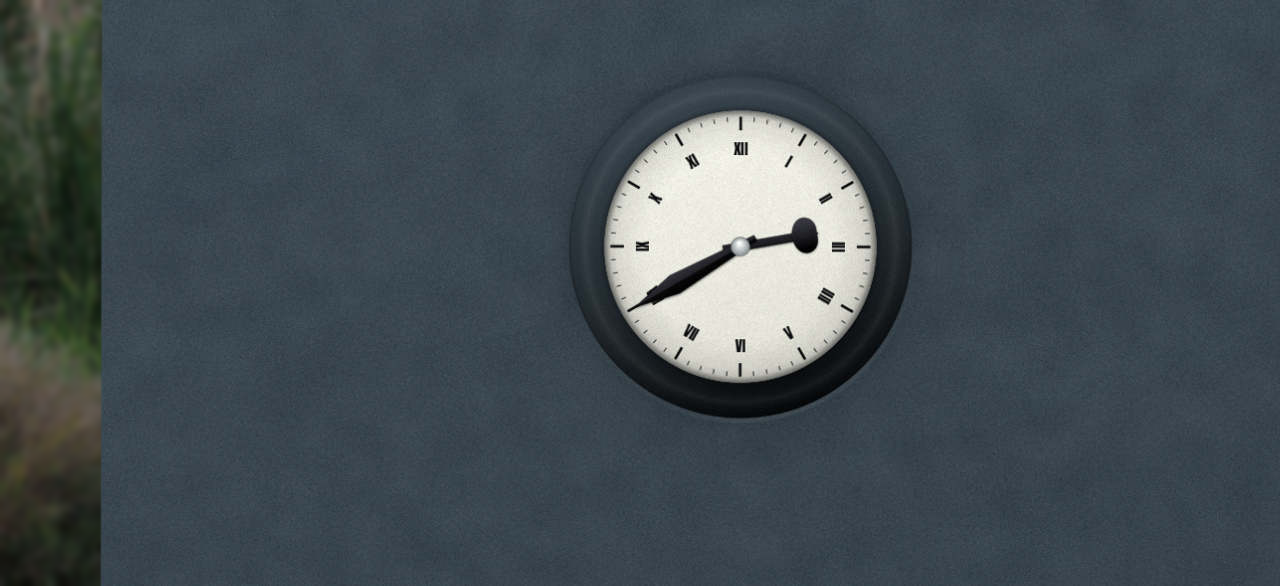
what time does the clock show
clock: 2:40
